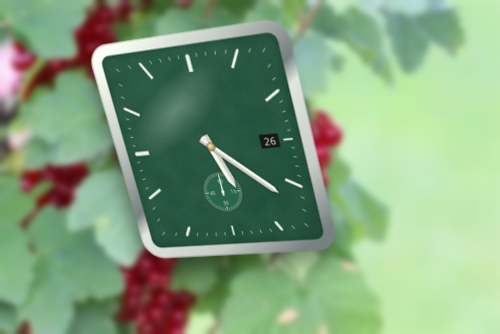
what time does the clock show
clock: 5:22
